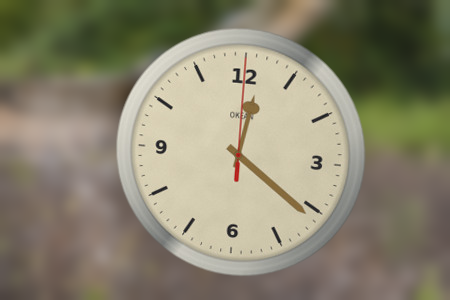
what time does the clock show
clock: 12:21:00
